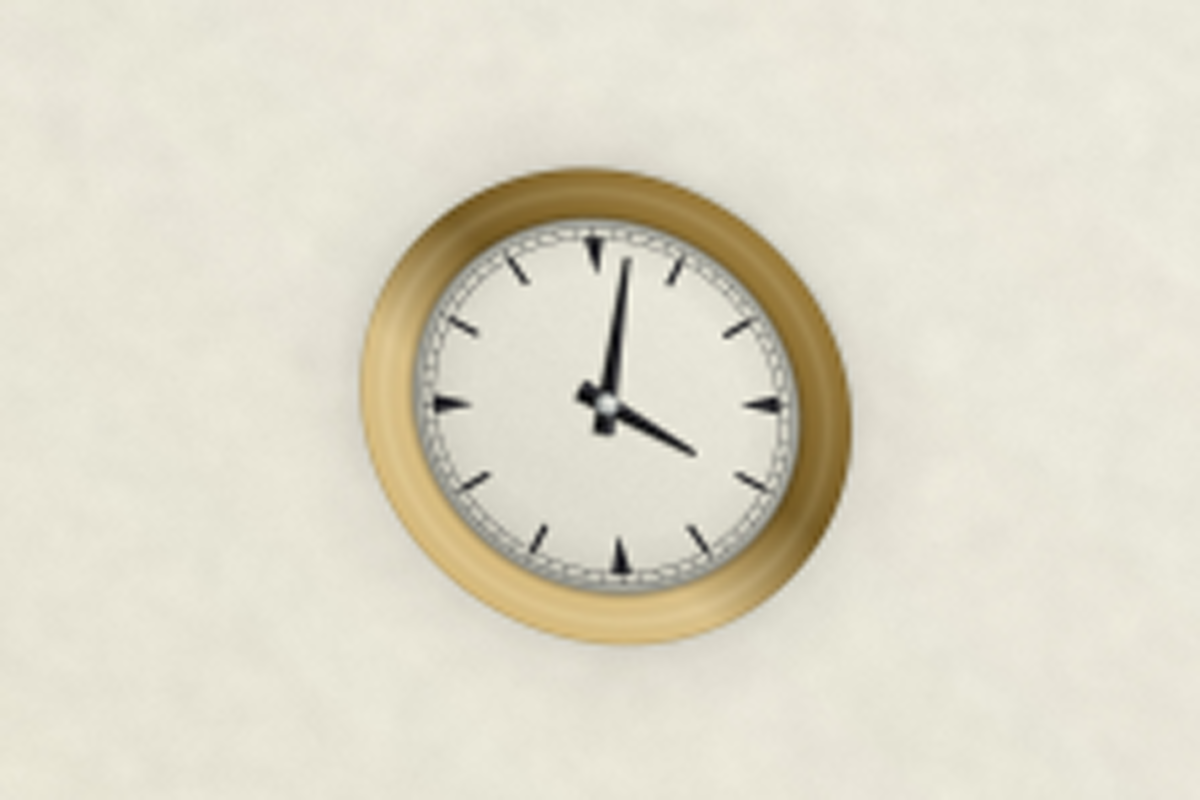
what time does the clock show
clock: 4:02
